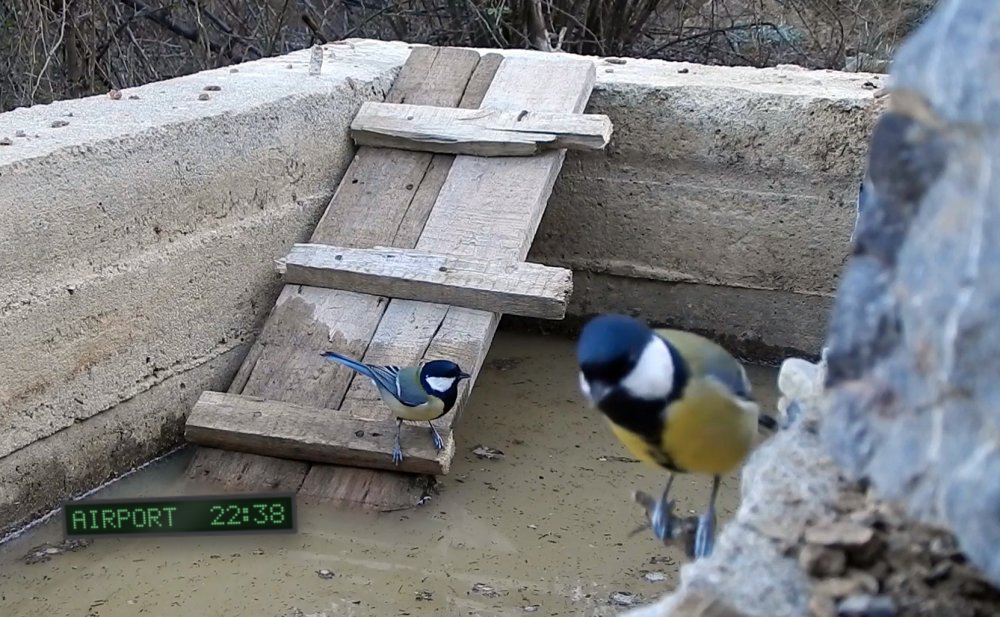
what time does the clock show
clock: 22:38
